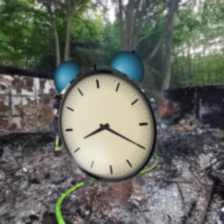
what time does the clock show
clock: 8:20
